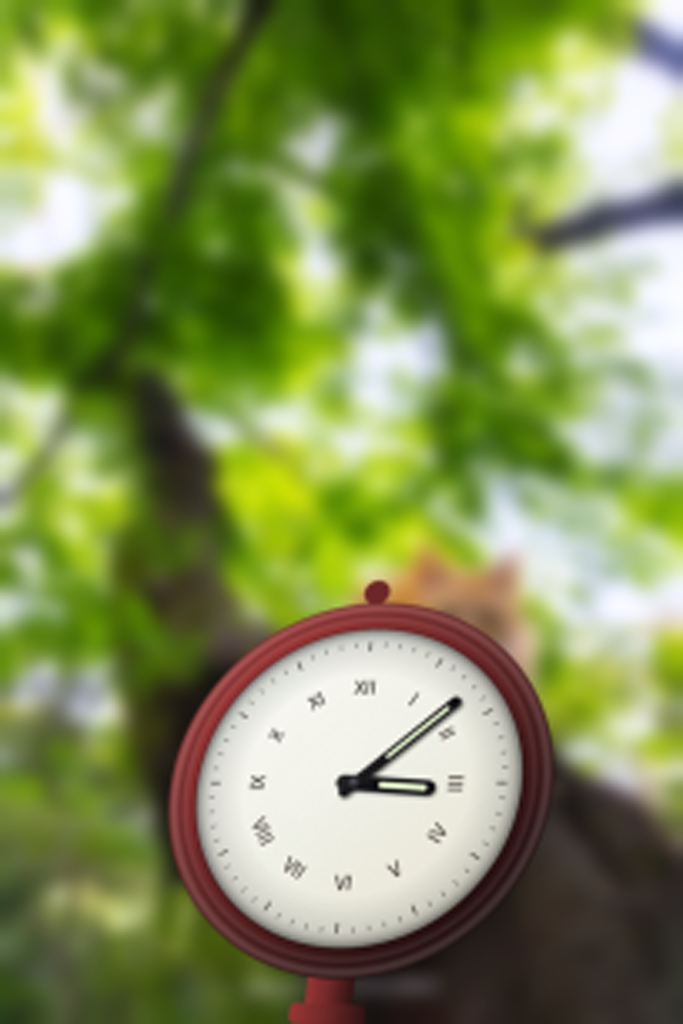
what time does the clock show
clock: 3:08
